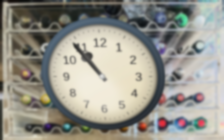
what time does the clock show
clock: 10:54
